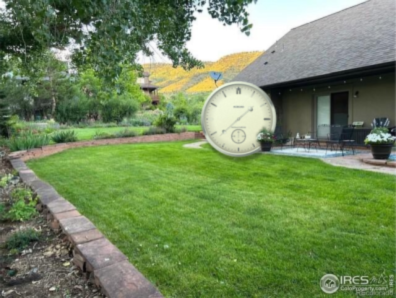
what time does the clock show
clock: 1:38
